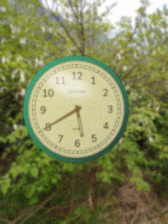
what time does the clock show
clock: 5:40
